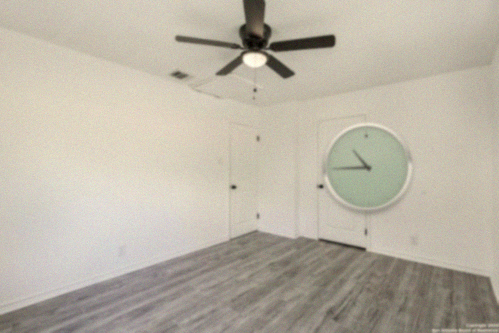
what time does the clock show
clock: 10:45
